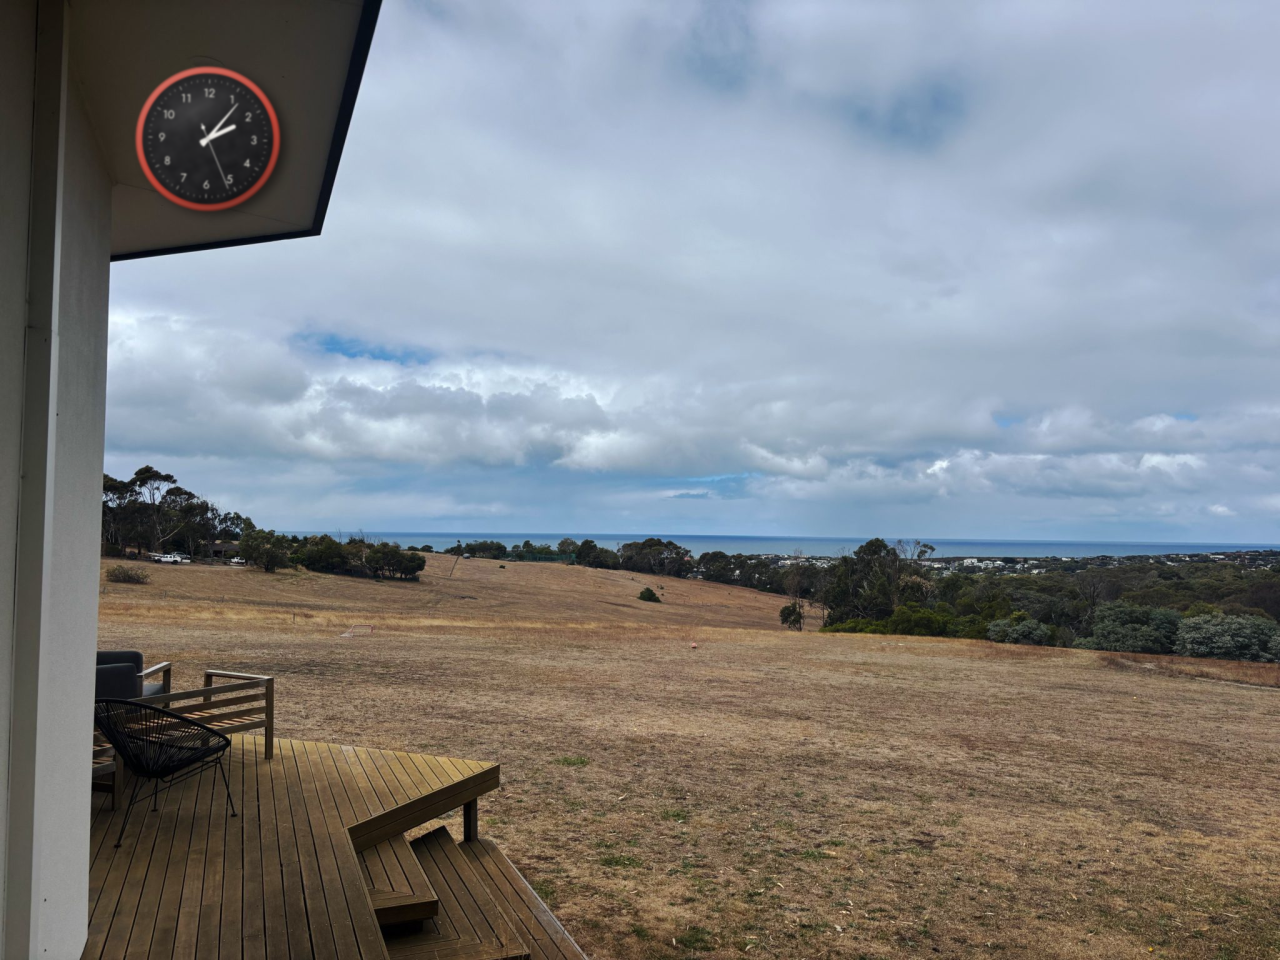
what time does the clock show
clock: 2:06:26
